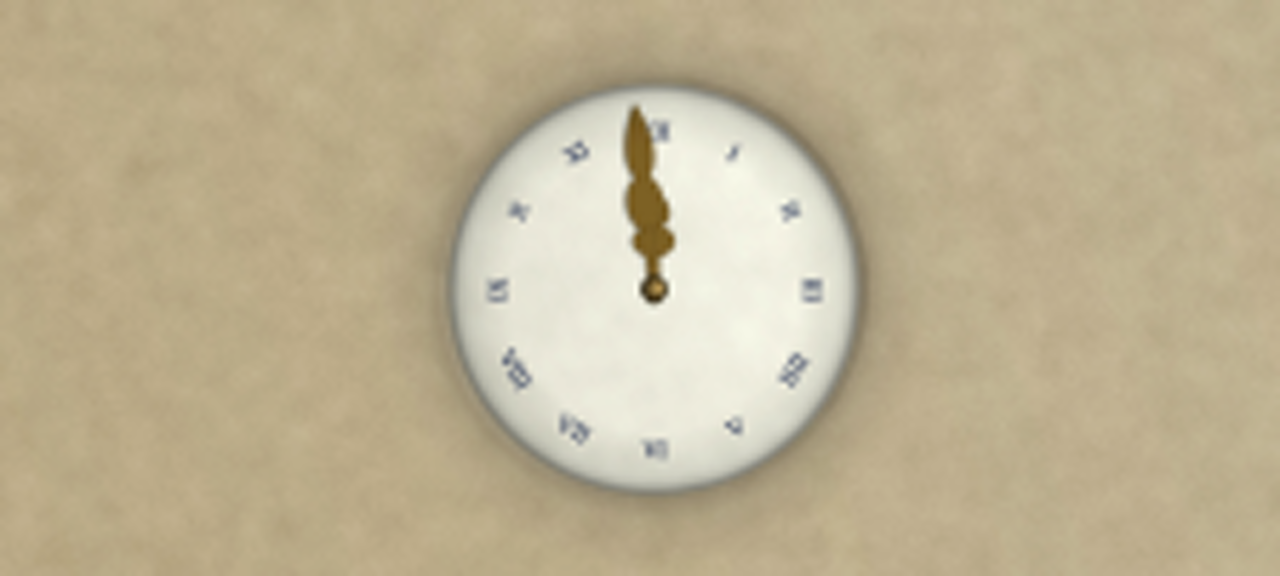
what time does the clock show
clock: 11:59
